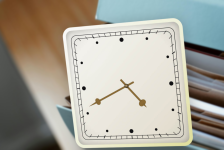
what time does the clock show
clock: 4:41
